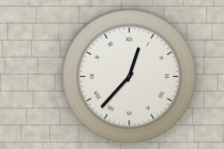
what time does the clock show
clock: 12:37
